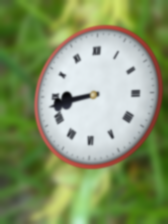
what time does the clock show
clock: 8:43
